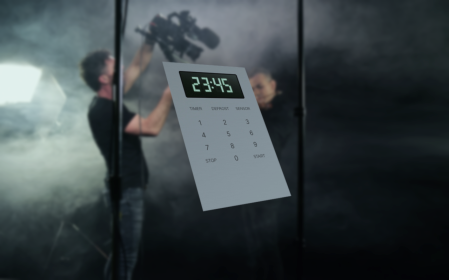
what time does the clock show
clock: 23:45
